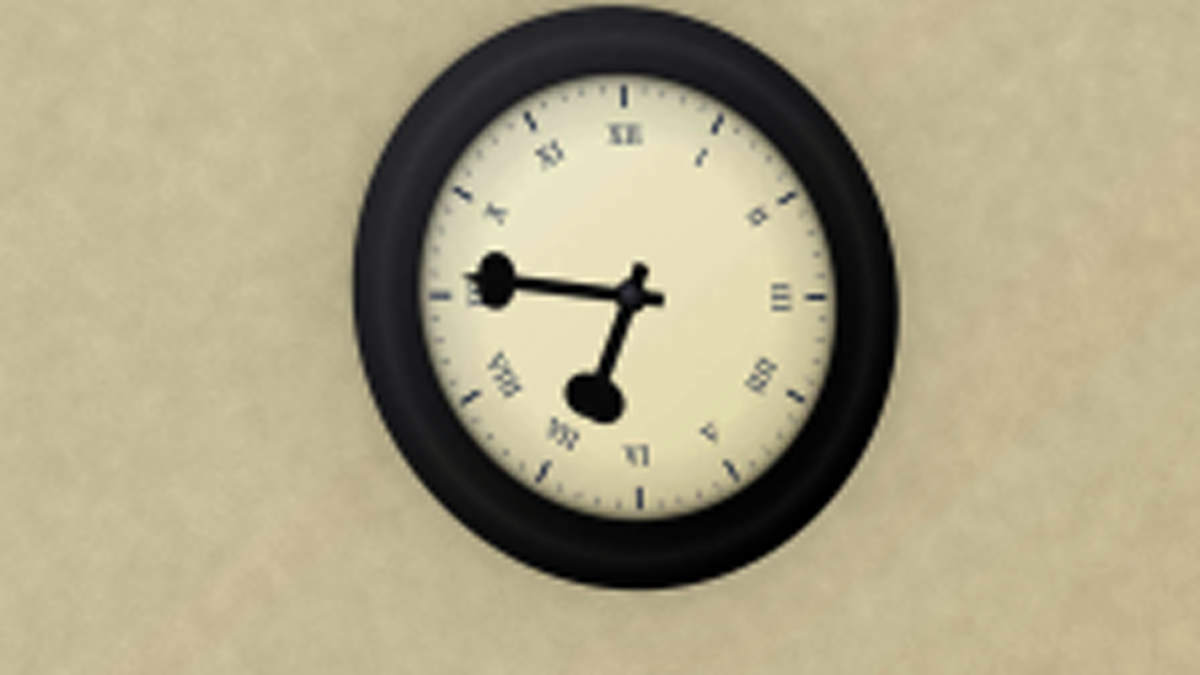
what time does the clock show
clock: 6:46
